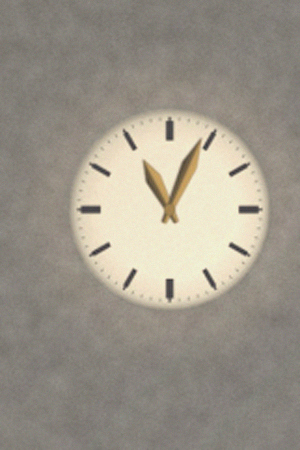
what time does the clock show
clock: 11:04
